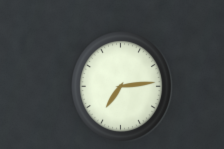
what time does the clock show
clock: 7:14
